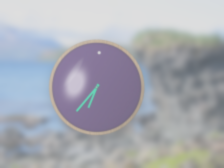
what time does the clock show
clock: 6:36
